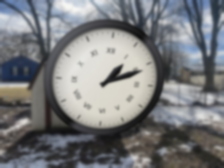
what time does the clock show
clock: 1:11
